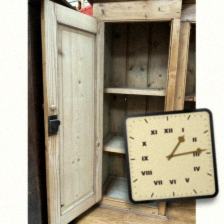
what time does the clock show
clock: 1:14
